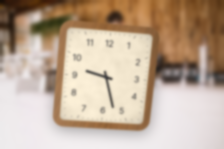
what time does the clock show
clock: 9:27
